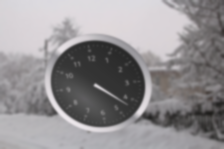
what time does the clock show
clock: 4:22
